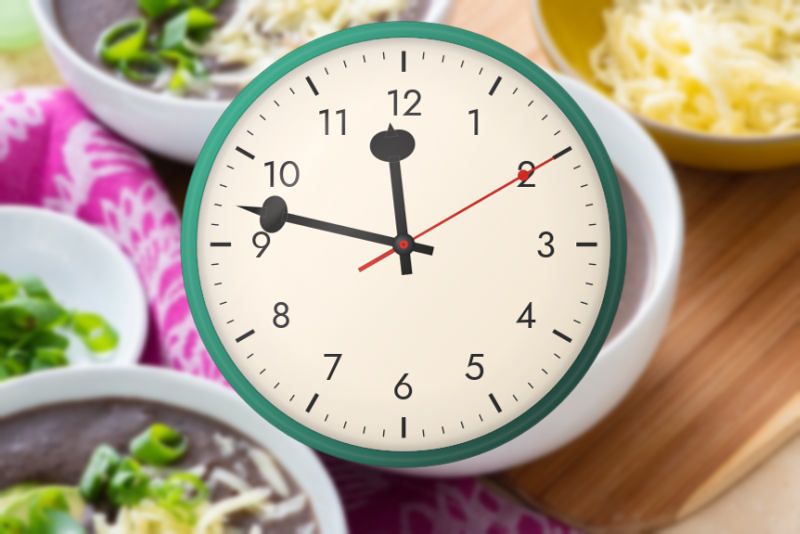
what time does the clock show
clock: 11:47:10
